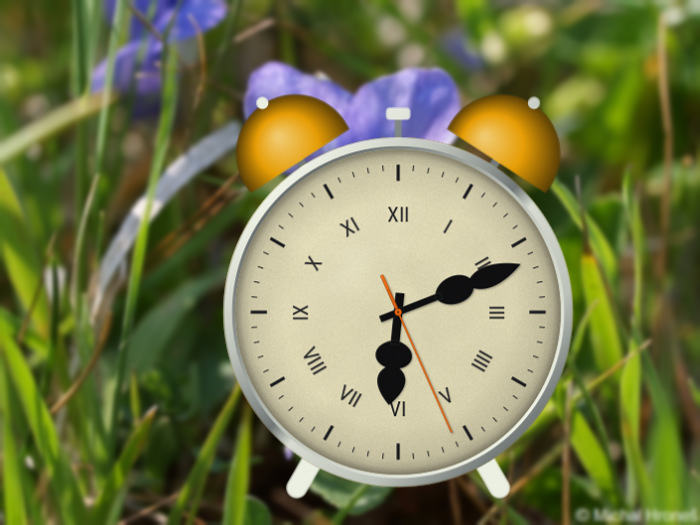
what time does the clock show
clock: 6:11:26
